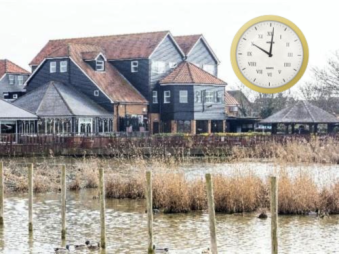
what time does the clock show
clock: 10:01
